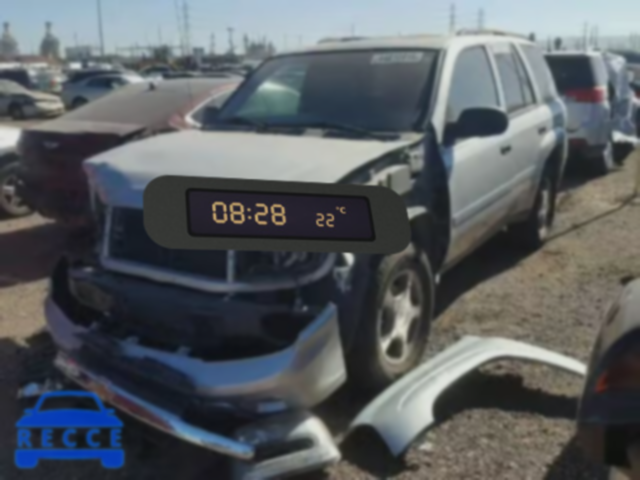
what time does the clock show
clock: 8:28
